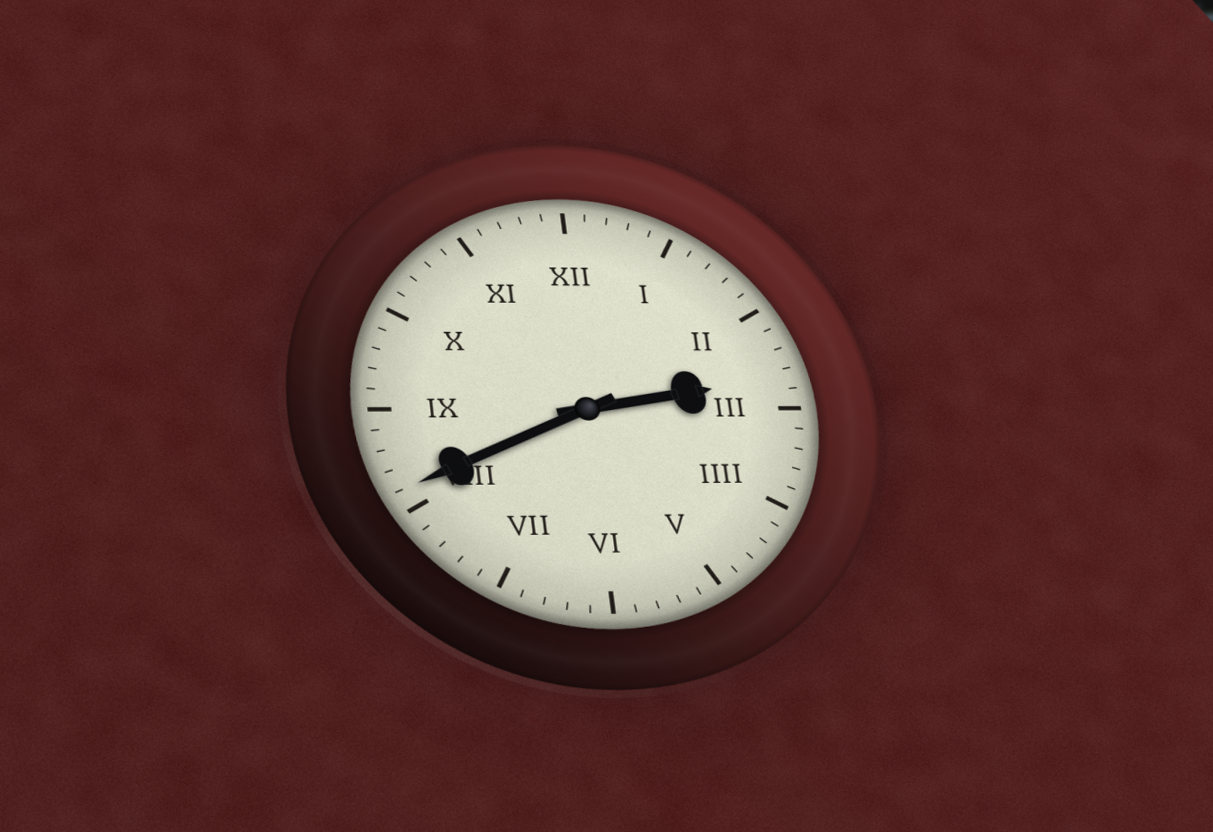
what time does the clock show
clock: 2:41
